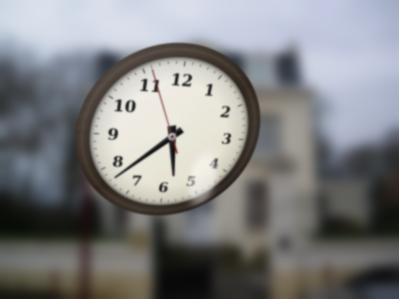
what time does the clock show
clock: 5:37:56
